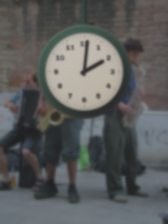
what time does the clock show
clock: 2:01
